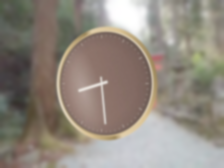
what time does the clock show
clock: 8:29
